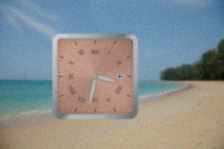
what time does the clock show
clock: 3:32
